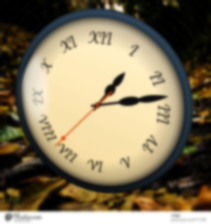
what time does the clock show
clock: 1:12:37
